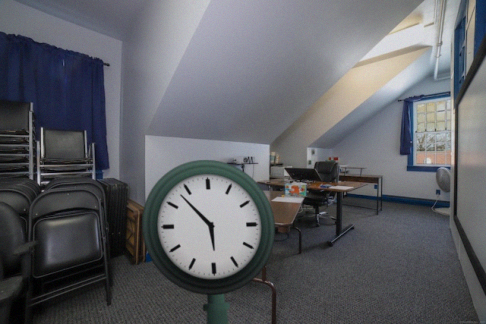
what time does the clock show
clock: 5:53
